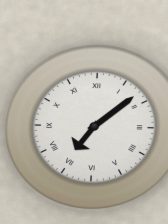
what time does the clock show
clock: 7:08
